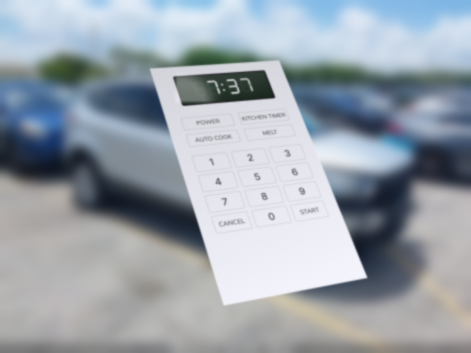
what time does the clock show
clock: 7:37
